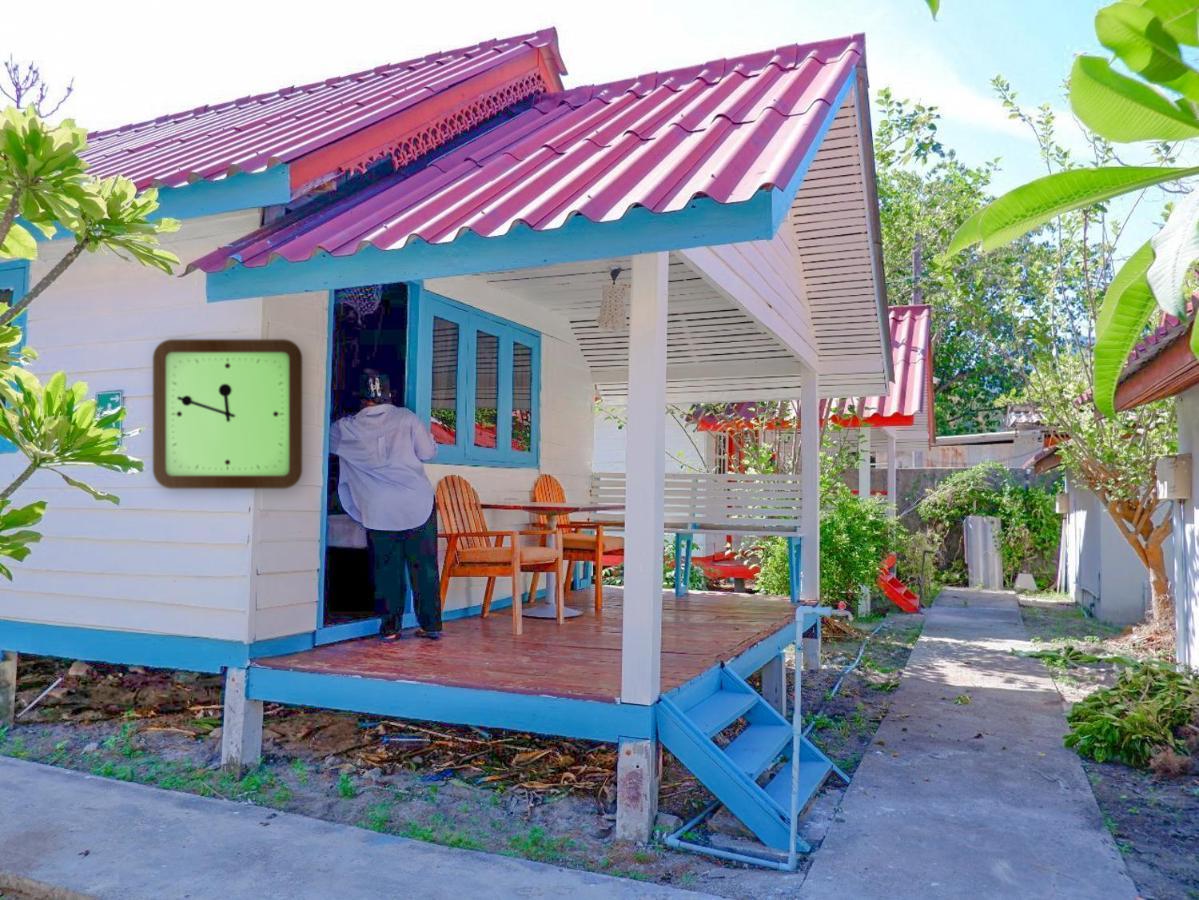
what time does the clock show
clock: 11:48
